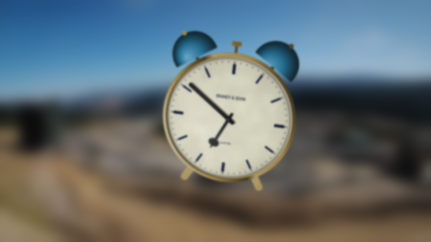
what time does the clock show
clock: 6:51
